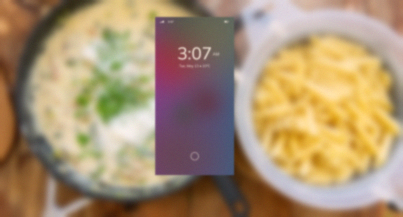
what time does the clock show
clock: 3:07
